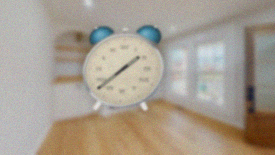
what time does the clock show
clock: 1:38
